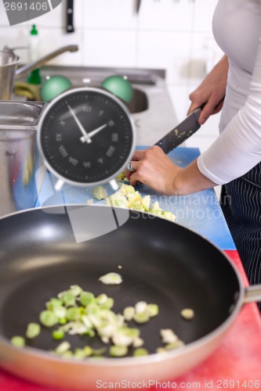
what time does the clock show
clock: 1:55
